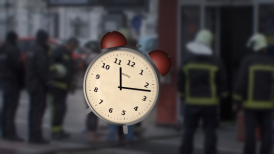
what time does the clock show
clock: 11:12
